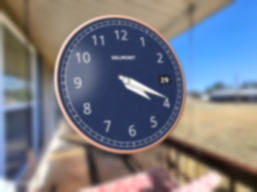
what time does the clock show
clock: 4:19
